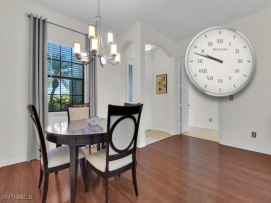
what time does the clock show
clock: 9:48
